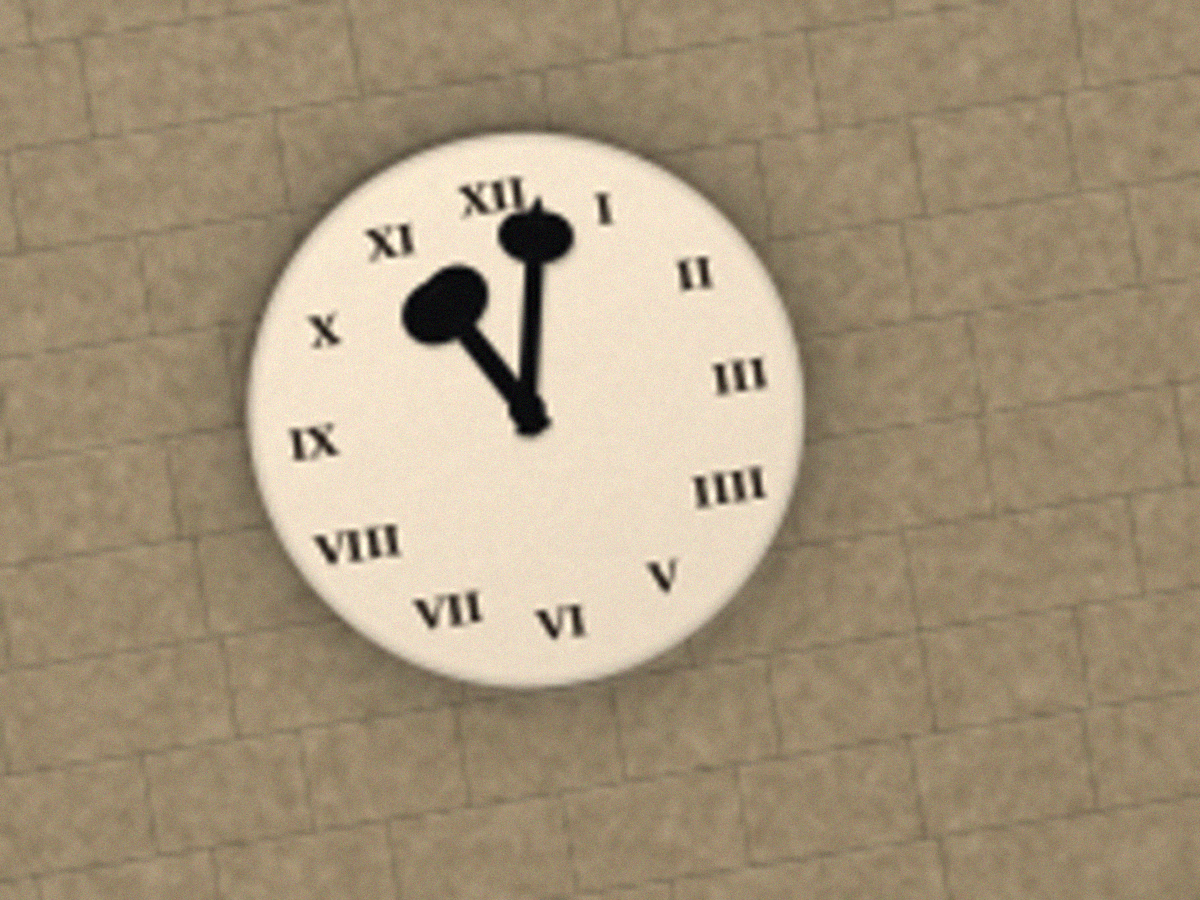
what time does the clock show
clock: 11:02
